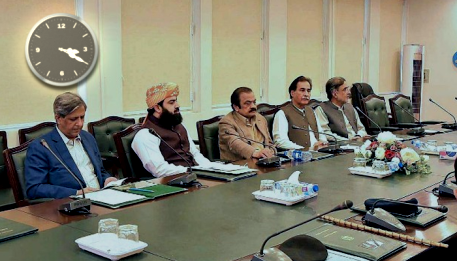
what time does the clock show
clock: 3:20
